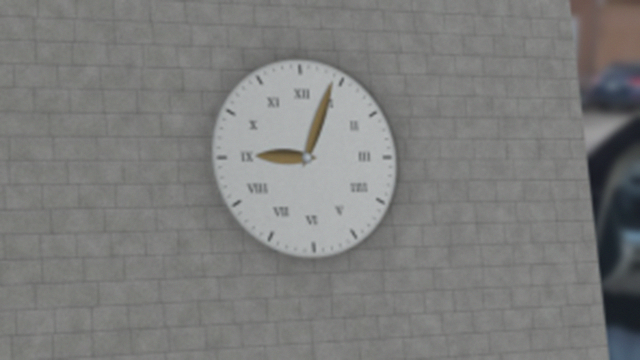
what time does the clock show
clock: 9:04
